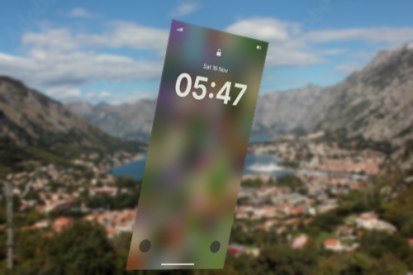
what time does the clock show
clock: 5:47
